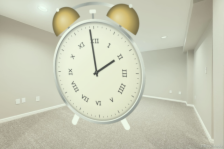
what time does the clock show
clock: 1:59
